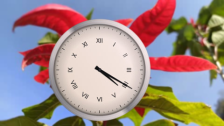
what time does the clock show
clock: 4:20
